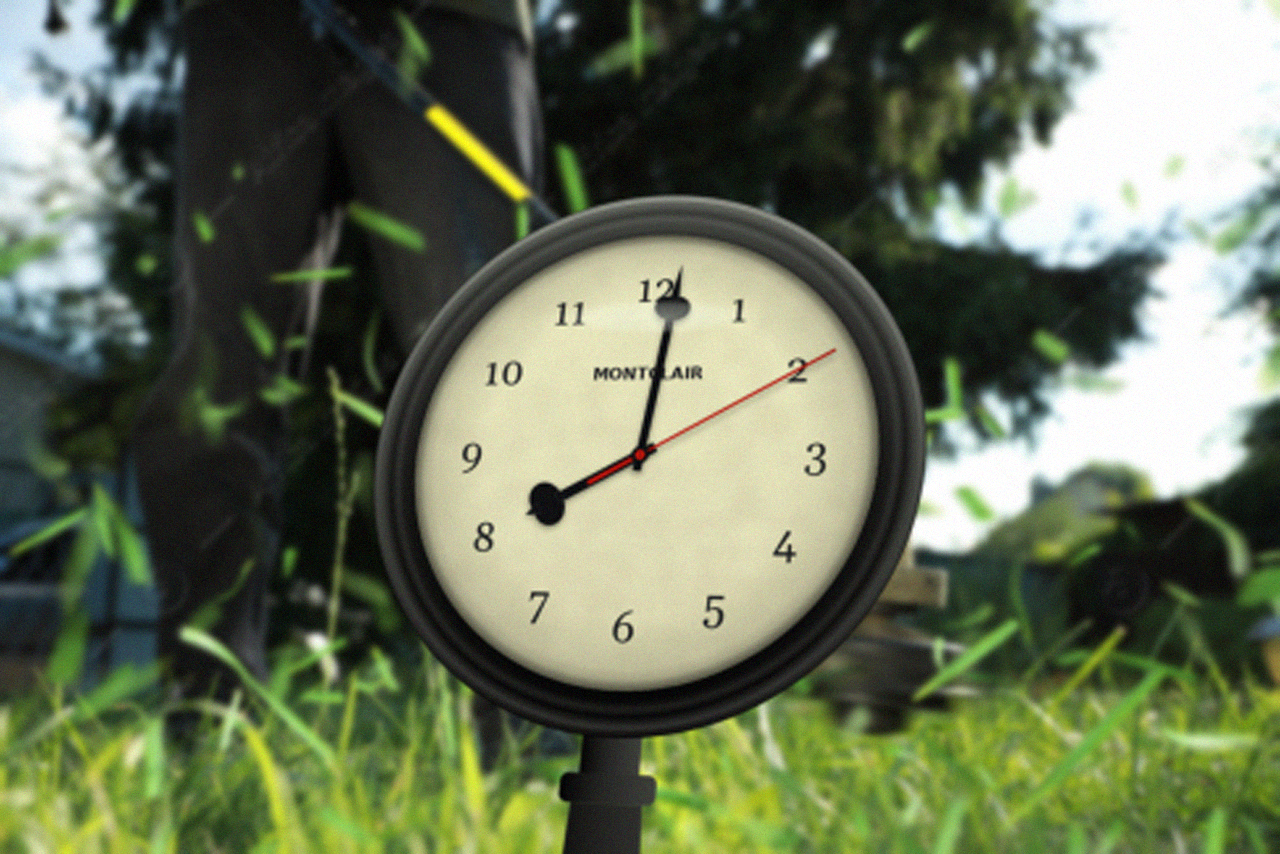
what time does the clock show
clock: 8:01:10
